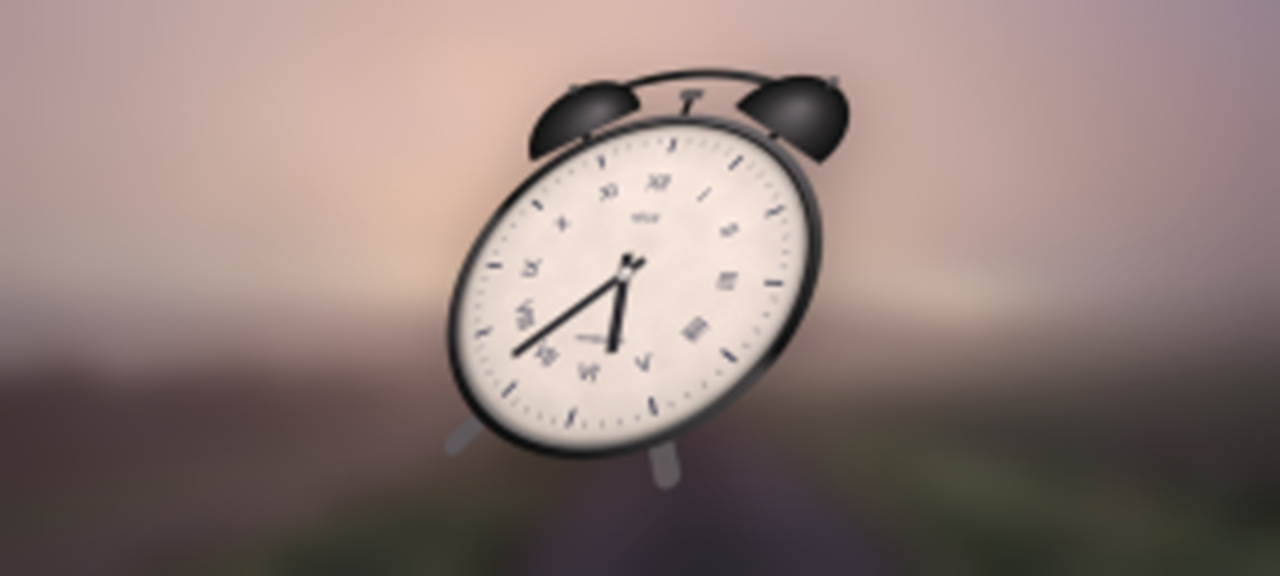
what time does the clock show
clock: 5:37
